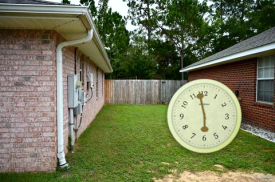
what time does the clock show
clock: 5:58
